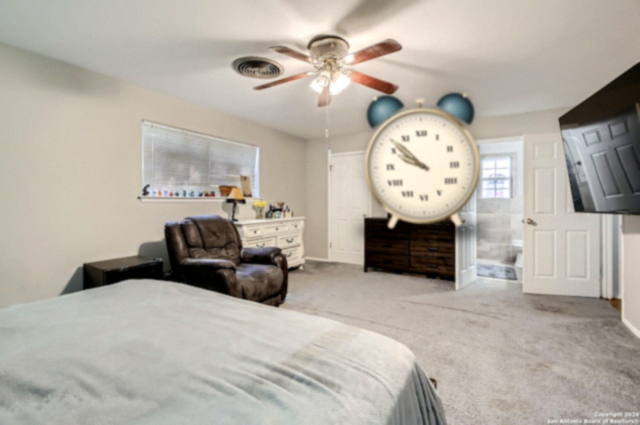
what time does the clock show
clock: 9:52
